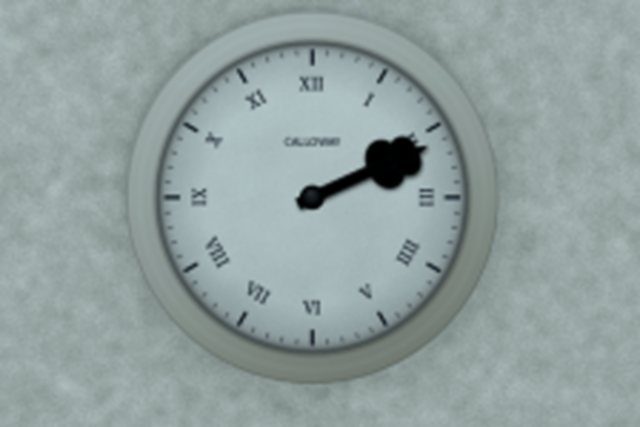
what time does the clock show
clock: 2:11
